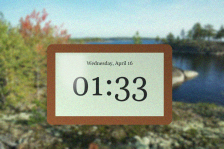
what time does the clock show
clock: 1:33
